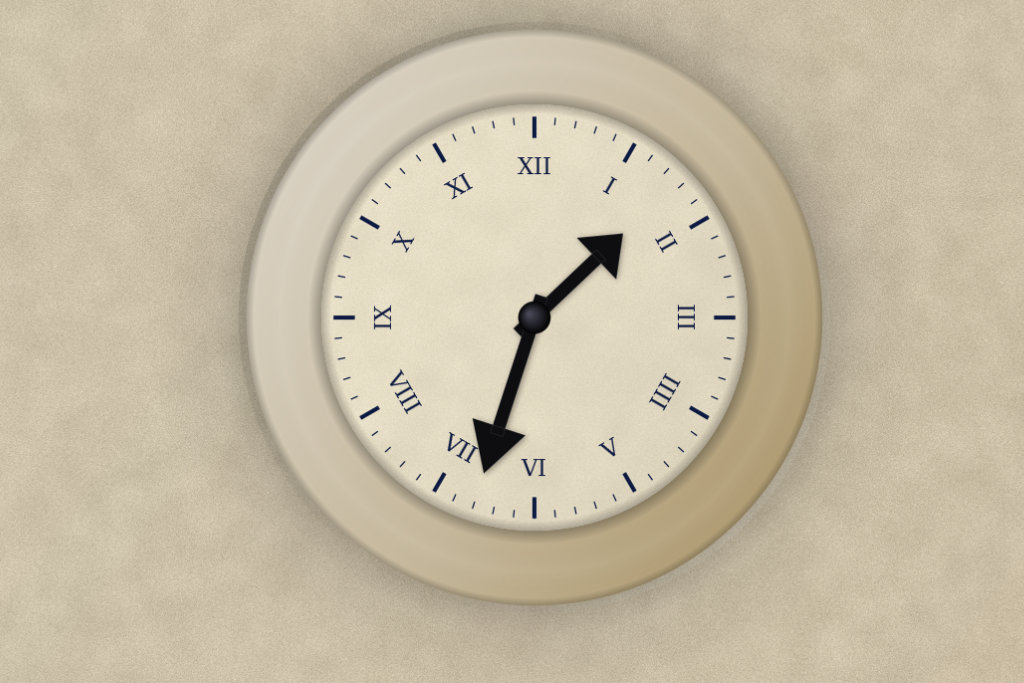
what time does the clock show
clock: 1:33
